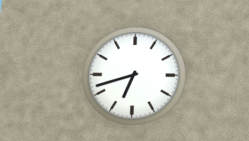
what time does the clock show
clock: 6:42
